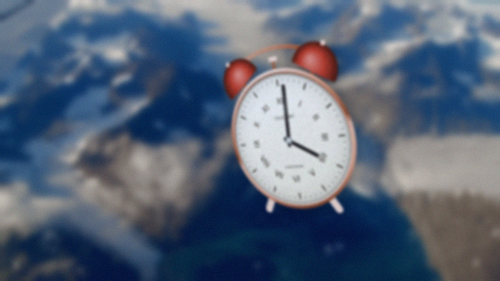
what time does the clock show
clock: 4:01
